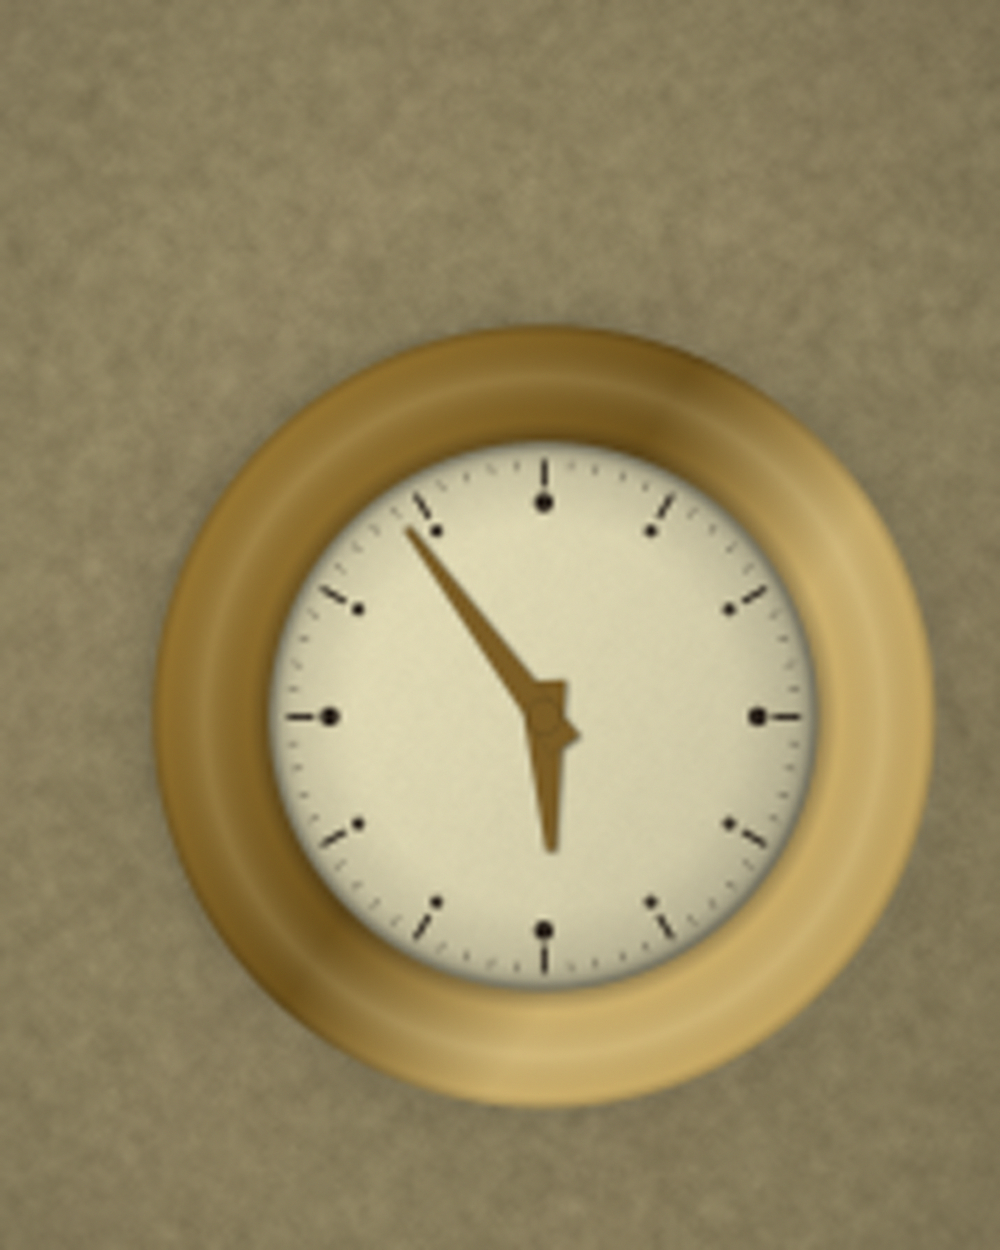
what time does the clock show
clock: 5:54
